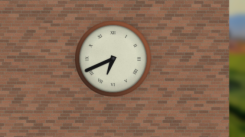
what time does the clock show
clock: 6:41
